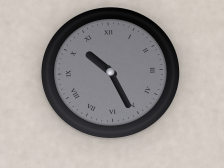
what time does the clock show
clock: 10:26
